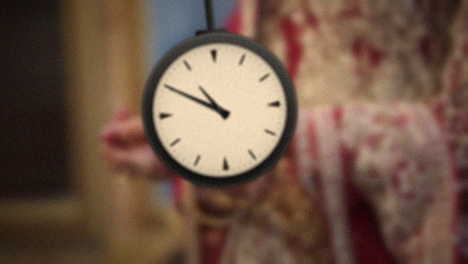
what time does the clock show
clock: 10:50
